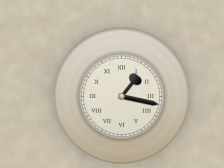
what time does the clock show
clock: 1:17
